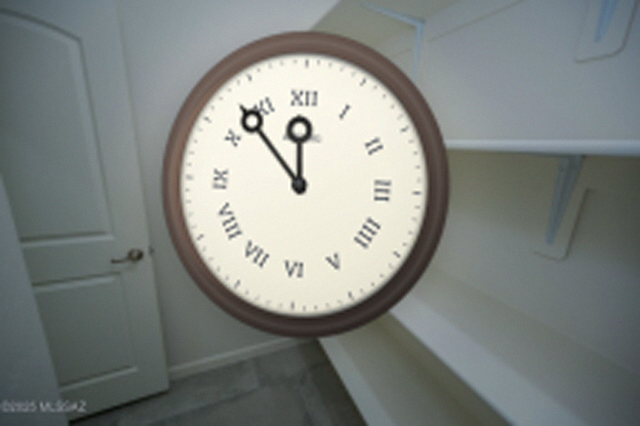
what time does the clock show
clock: 11:53
